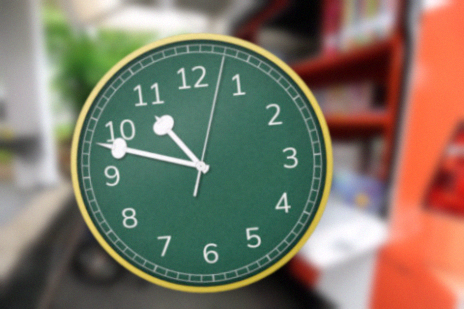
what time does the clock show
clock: 10:48:03
